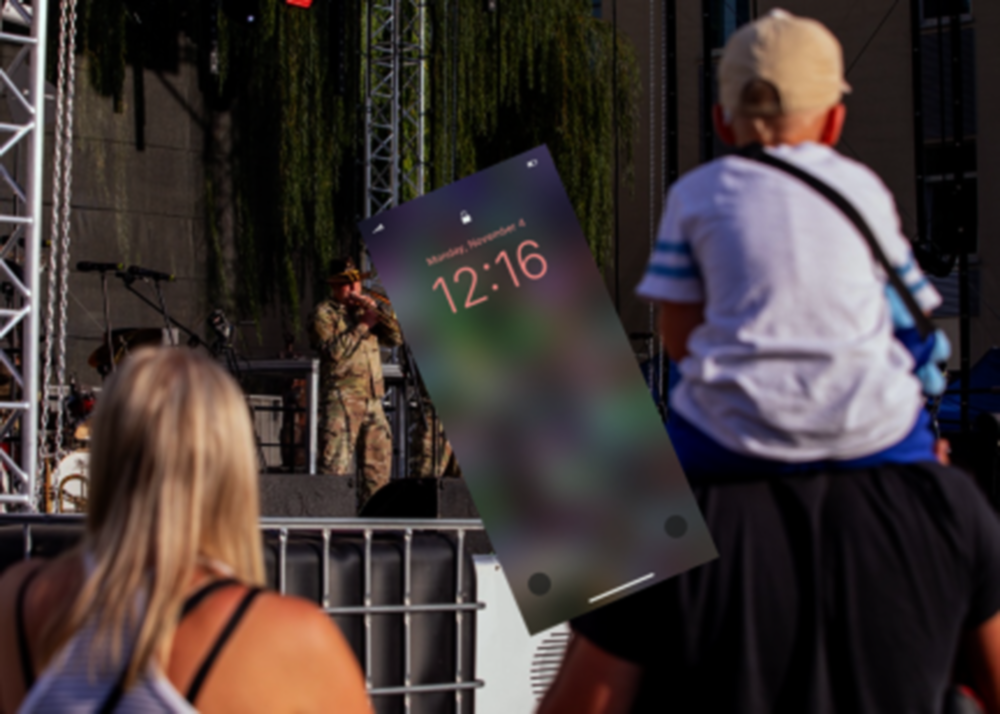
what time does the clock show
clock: 12:16
